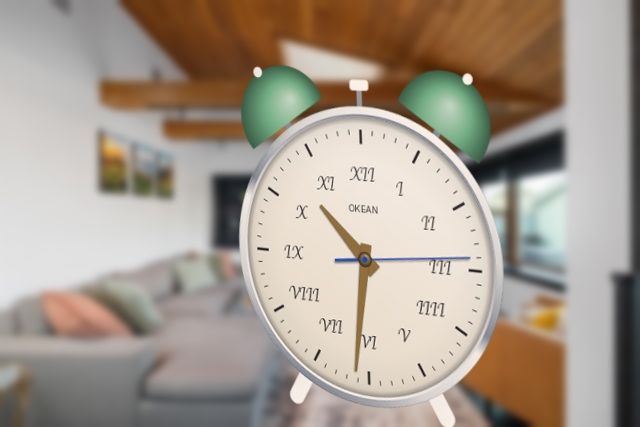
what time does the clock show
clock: 10:31:14
